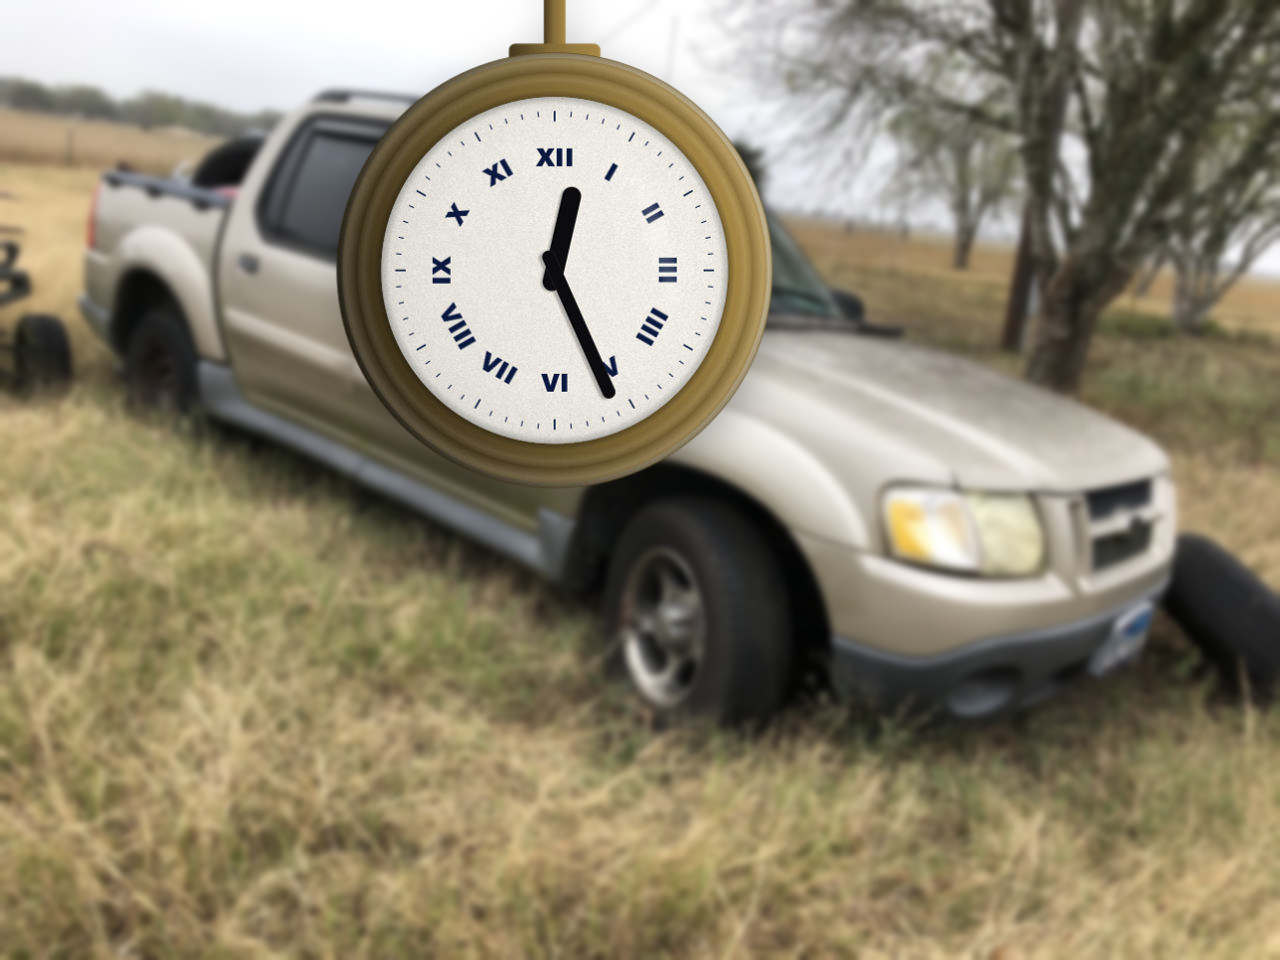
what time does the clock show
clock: 12:26
